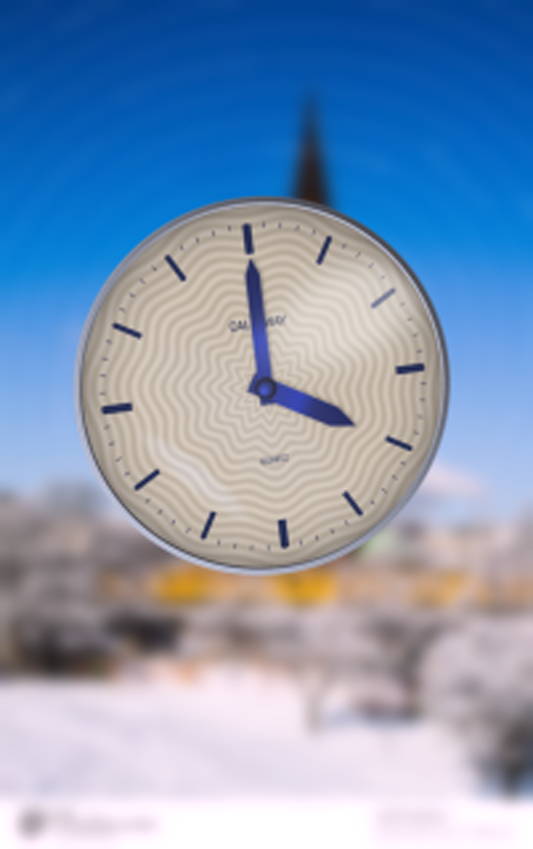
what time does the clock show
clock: 4:00
